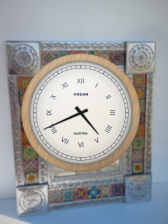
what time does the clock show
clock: 4:41
